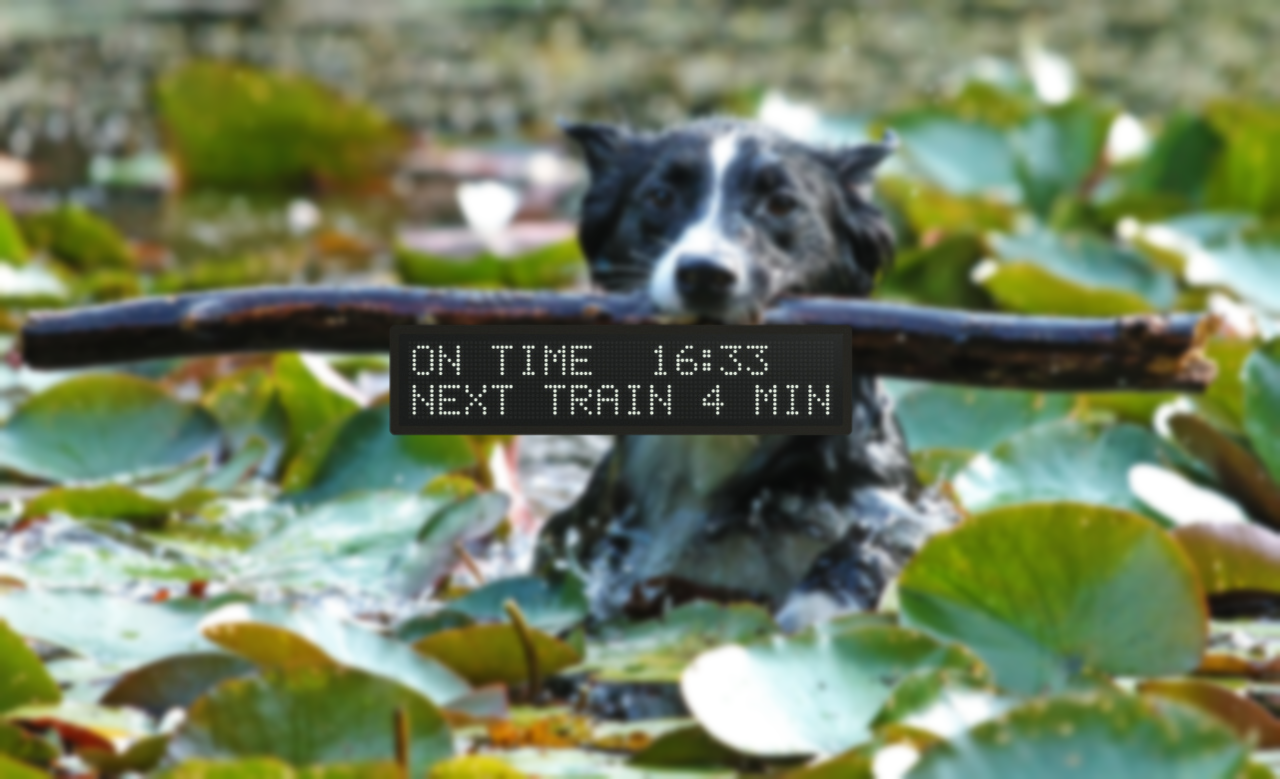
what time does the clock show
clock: 16:33
